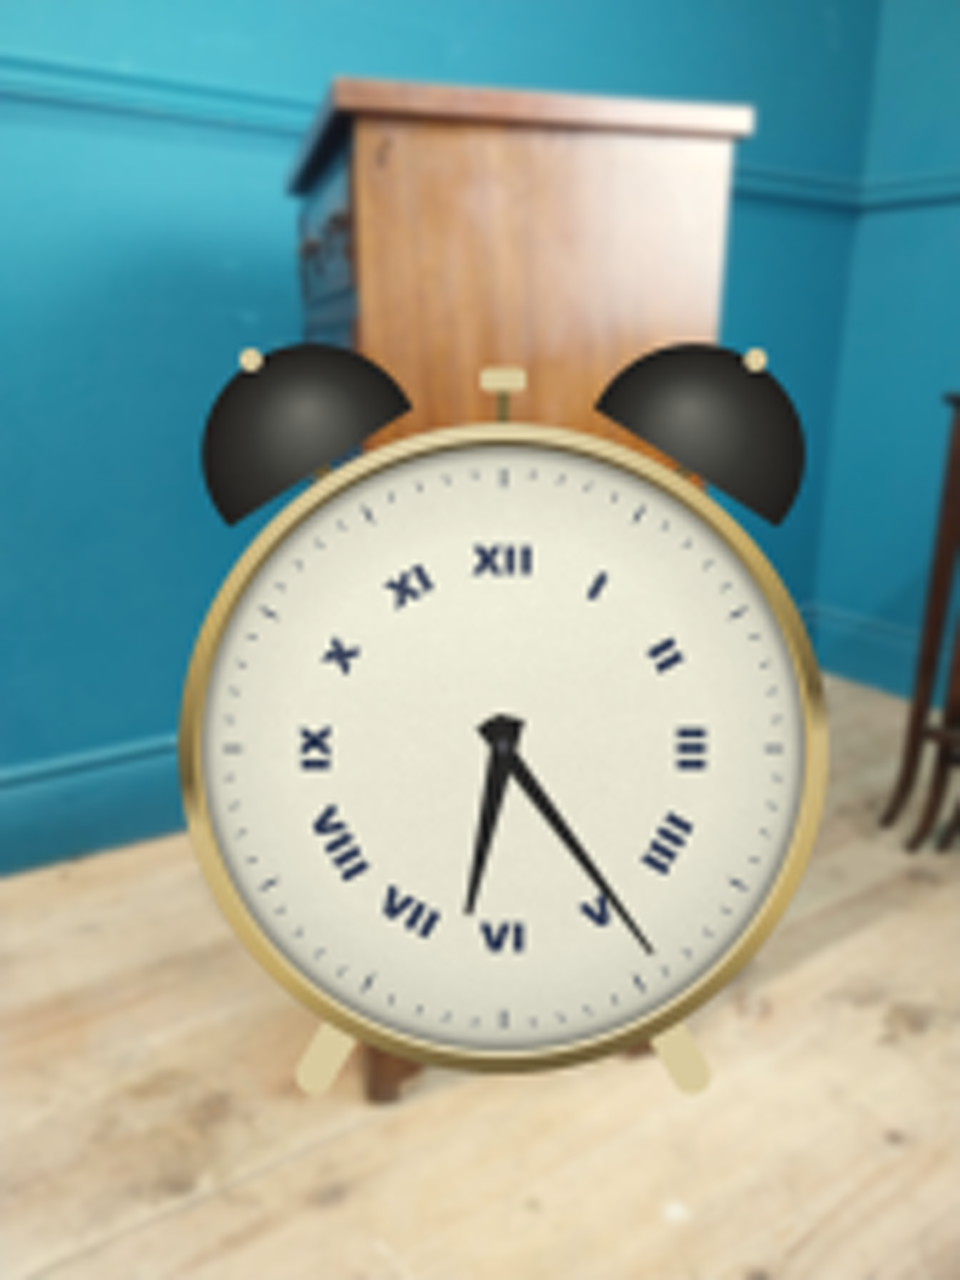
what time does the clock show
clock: 6:24
